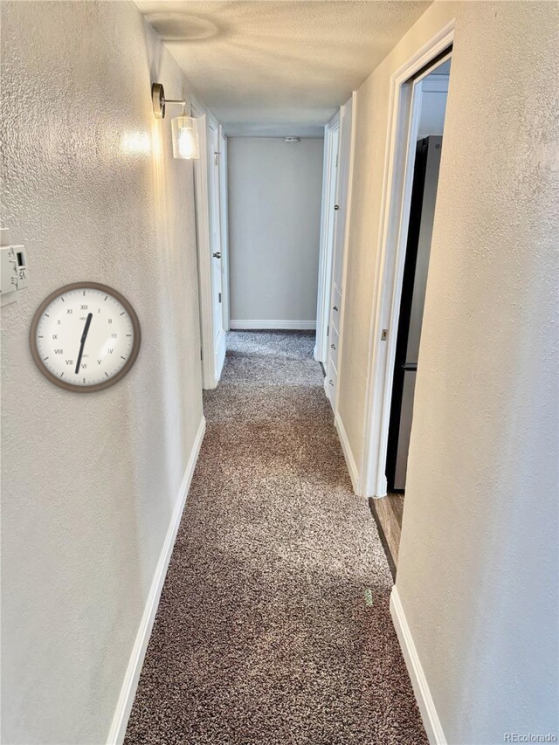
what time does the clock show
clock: 12:32
